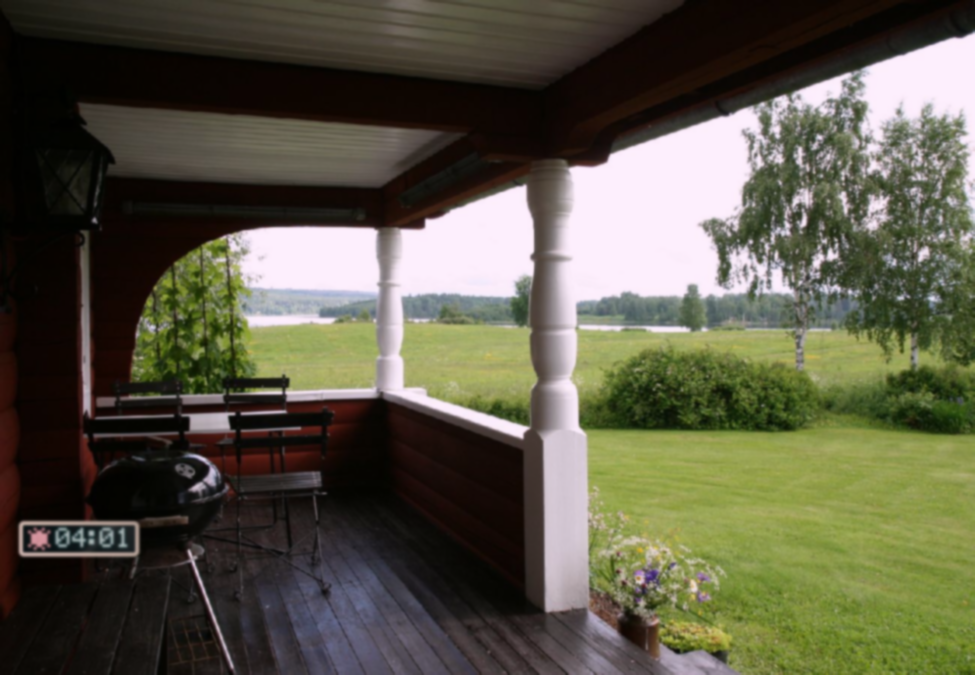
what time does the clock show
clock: 4:01
